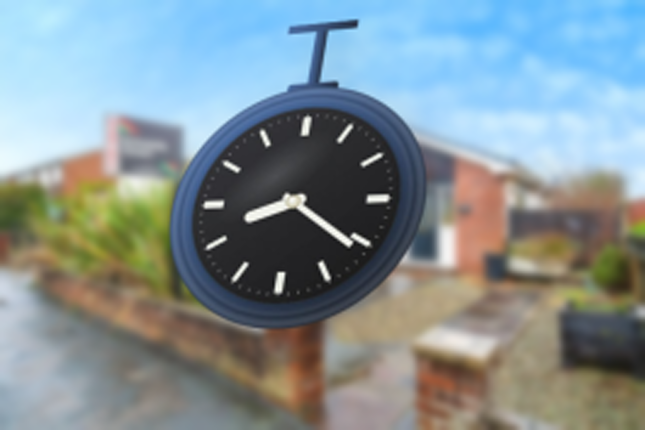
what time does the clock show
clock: 8:21
